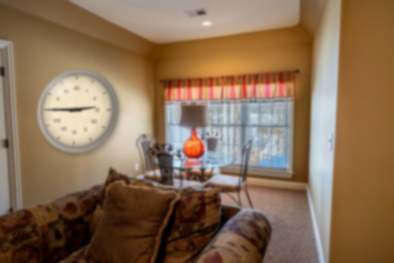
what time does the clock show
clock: 2:45
